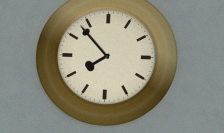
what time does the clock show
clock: 7:53
